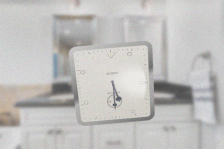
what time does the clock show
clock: 5:30
